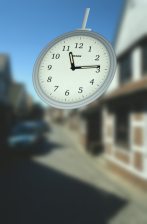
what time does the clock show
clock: 11:14
